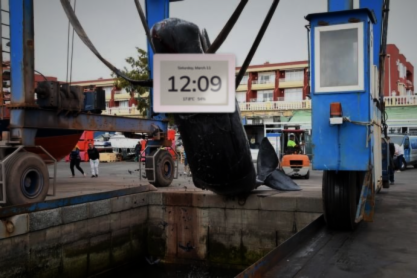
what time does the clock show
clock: 12:09
